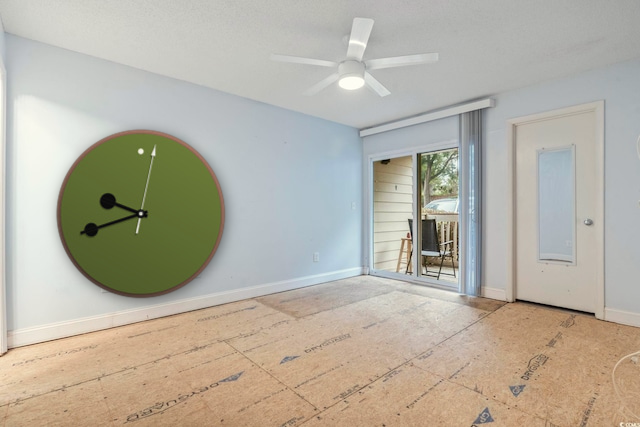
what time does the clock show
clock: 9:42:02
